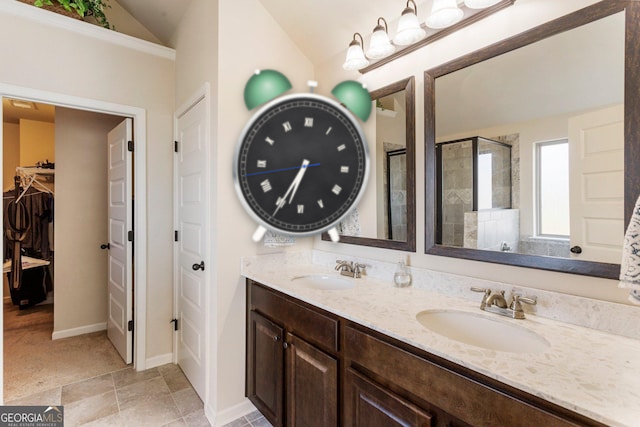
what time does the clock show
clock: 6:34:43
